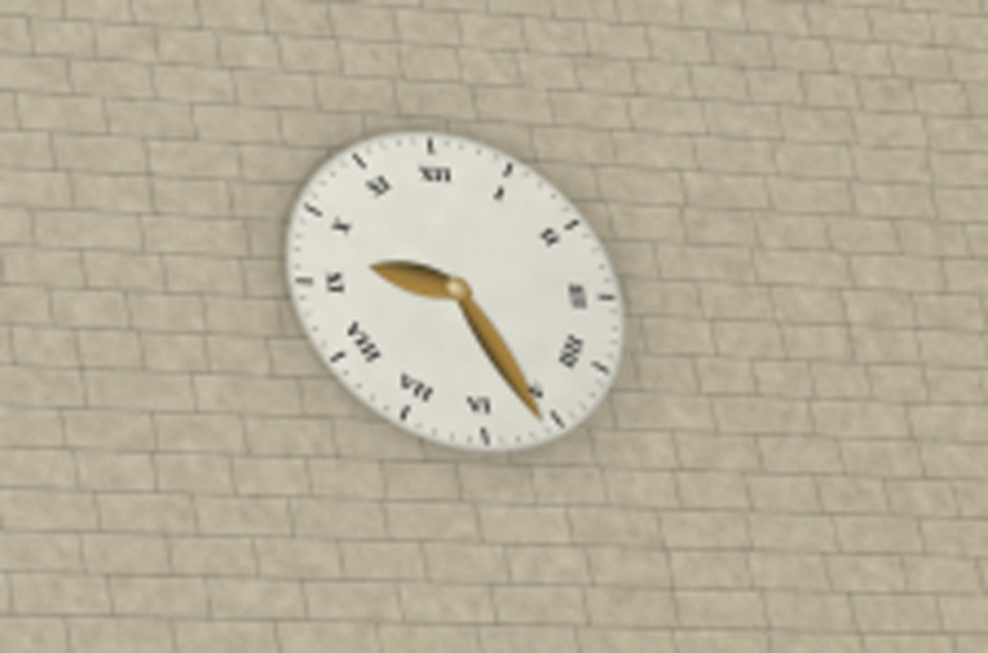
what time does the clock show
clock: 9:26
